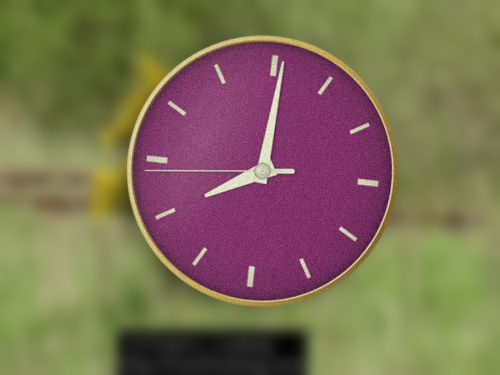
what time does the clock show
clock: 8:00:44
